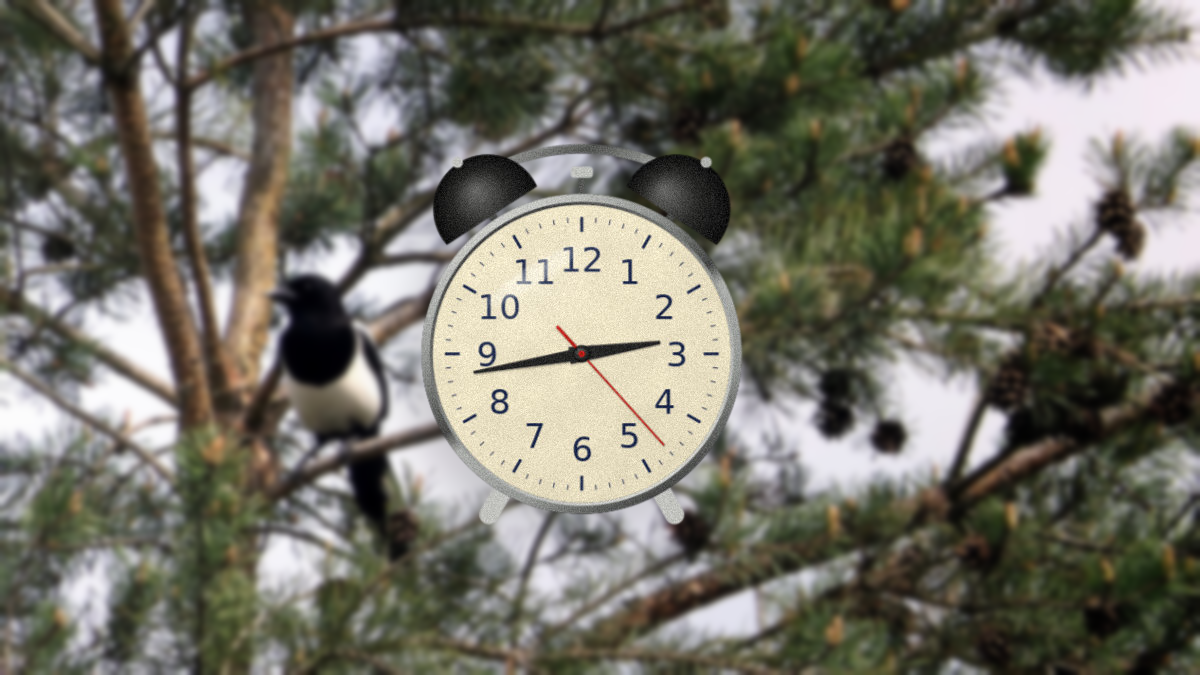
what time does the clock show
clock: 2:43:23
